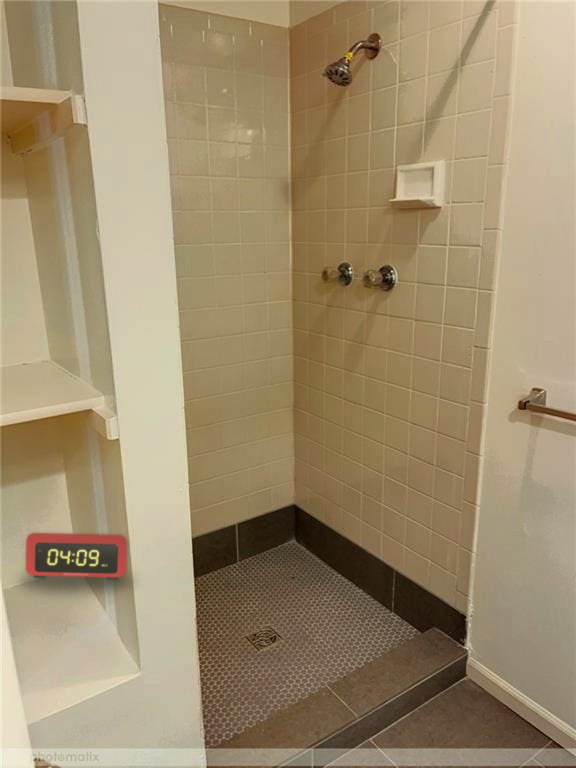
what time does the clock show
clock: 4:09
